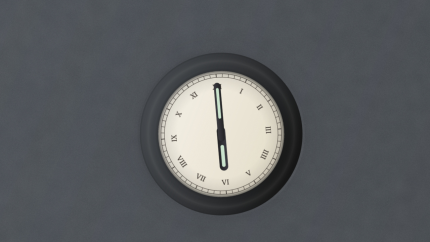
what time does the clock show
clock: 6:00
